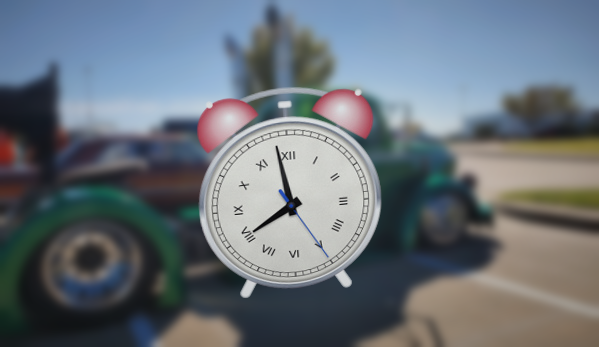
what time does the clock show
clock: 7:58:25
